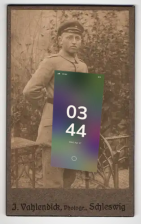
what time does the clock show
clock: 3:44
